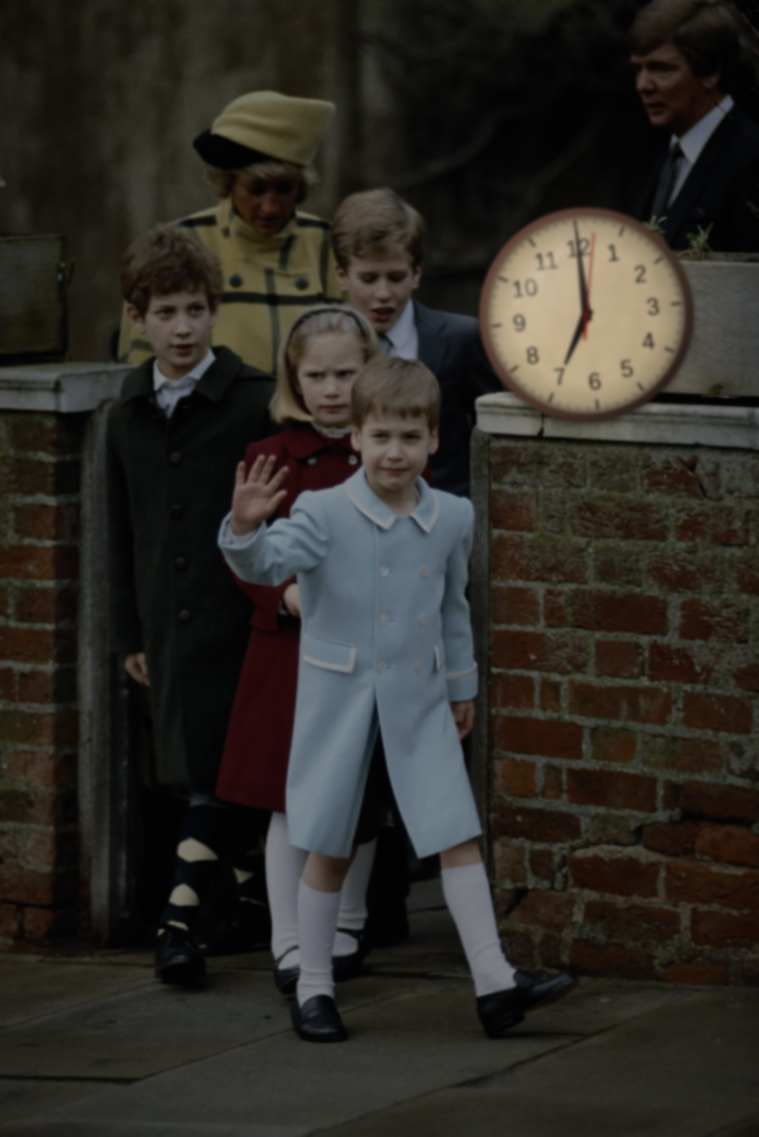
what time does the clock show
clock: 7:00:02
